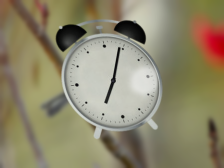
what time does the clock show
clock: 7:04
